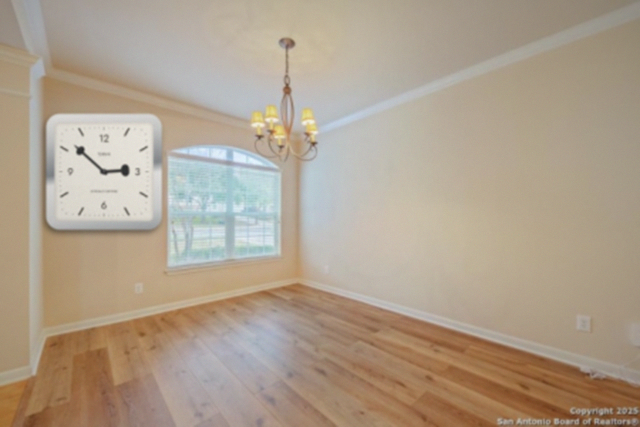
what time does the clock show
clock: 2:52
